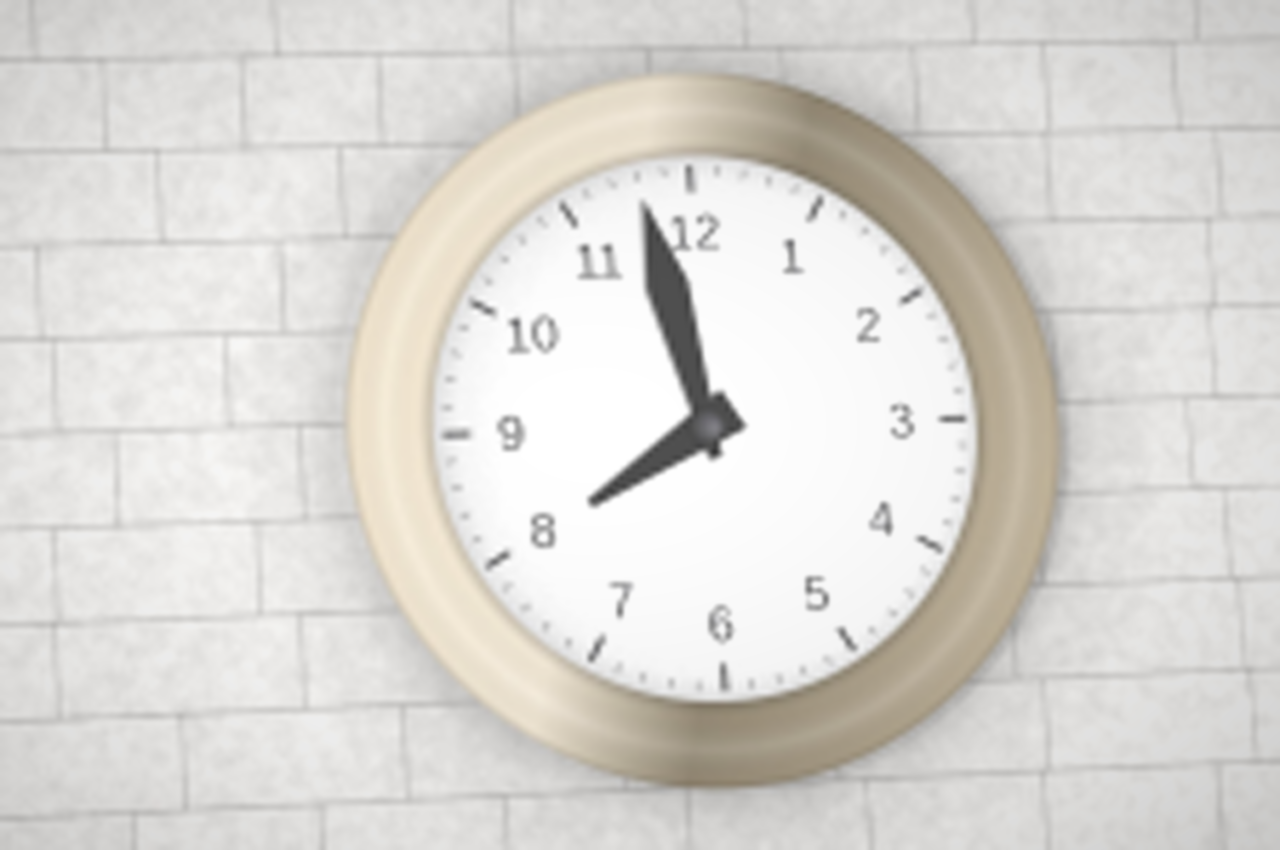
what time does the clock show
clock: 7:58
